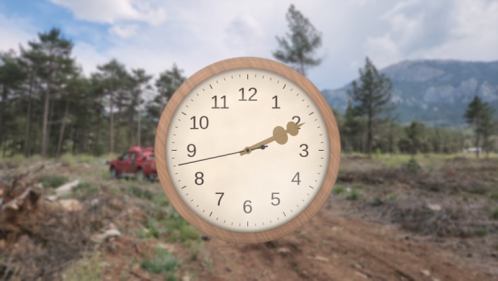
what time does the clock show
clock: 2:10:43
